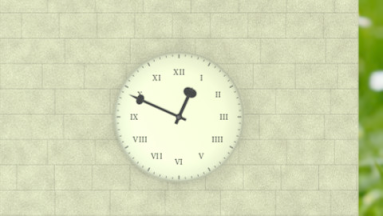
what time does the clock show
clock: 12:49
